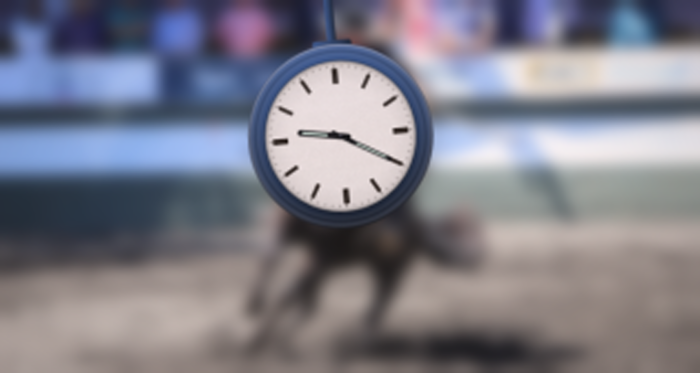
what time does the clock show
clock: 9:20
